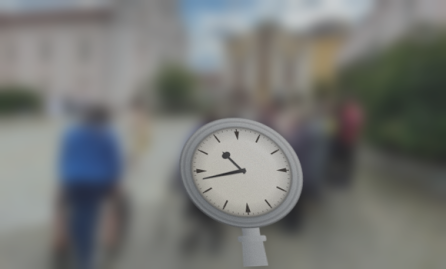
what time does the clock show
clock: 10:43
